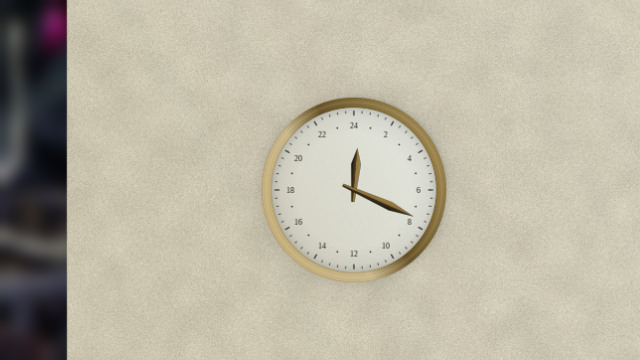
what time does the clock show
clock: 0:19
